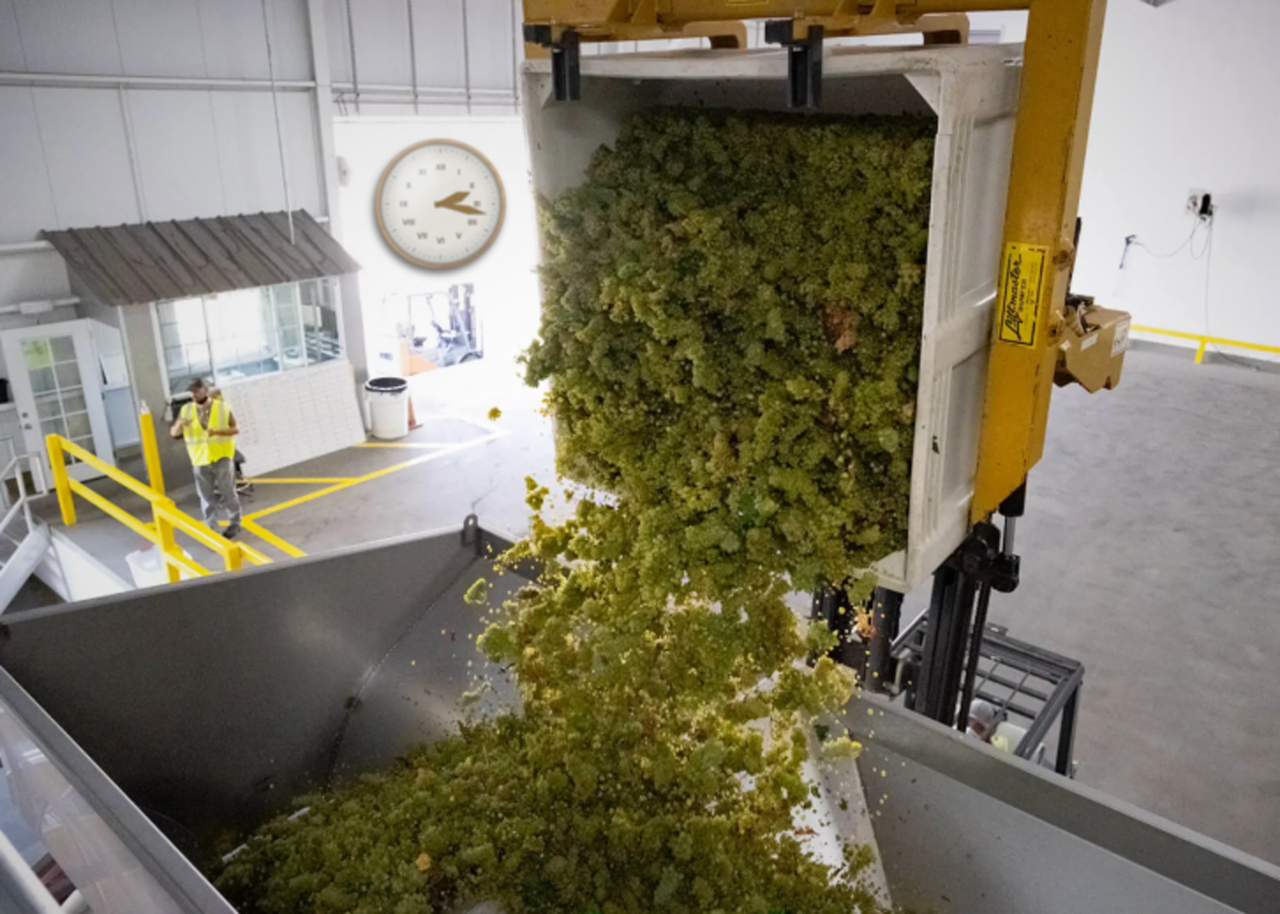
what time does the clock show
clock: 2:17
